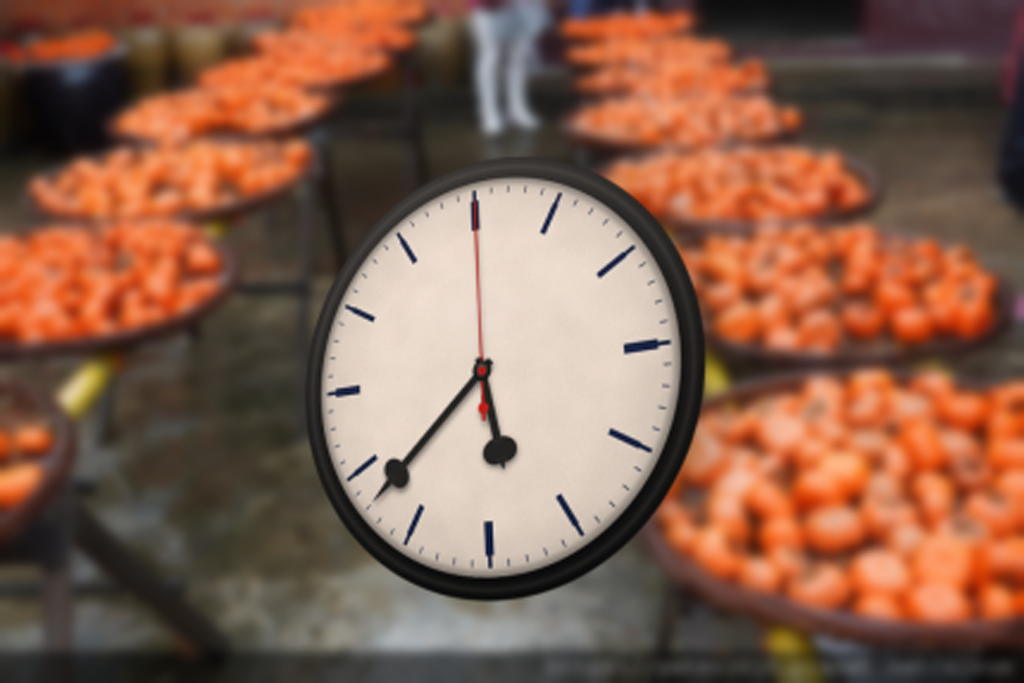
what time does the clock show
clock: 5:38:00
